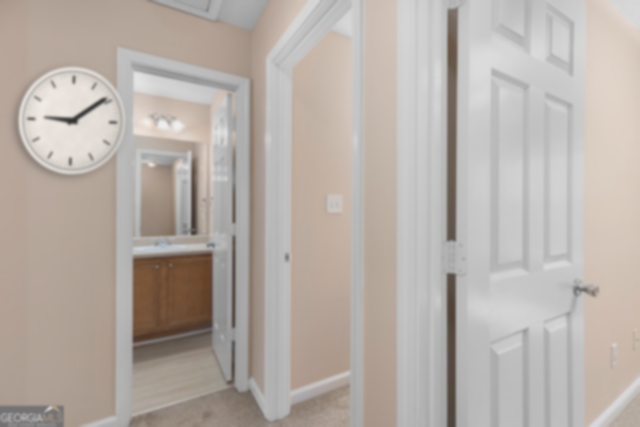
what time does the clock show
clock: 9:09
